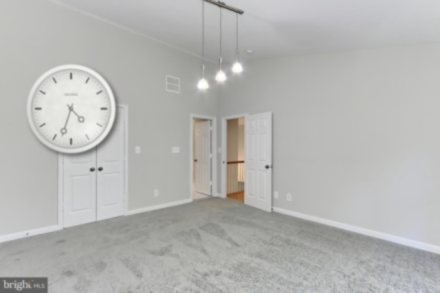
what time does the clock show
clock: 4:33
